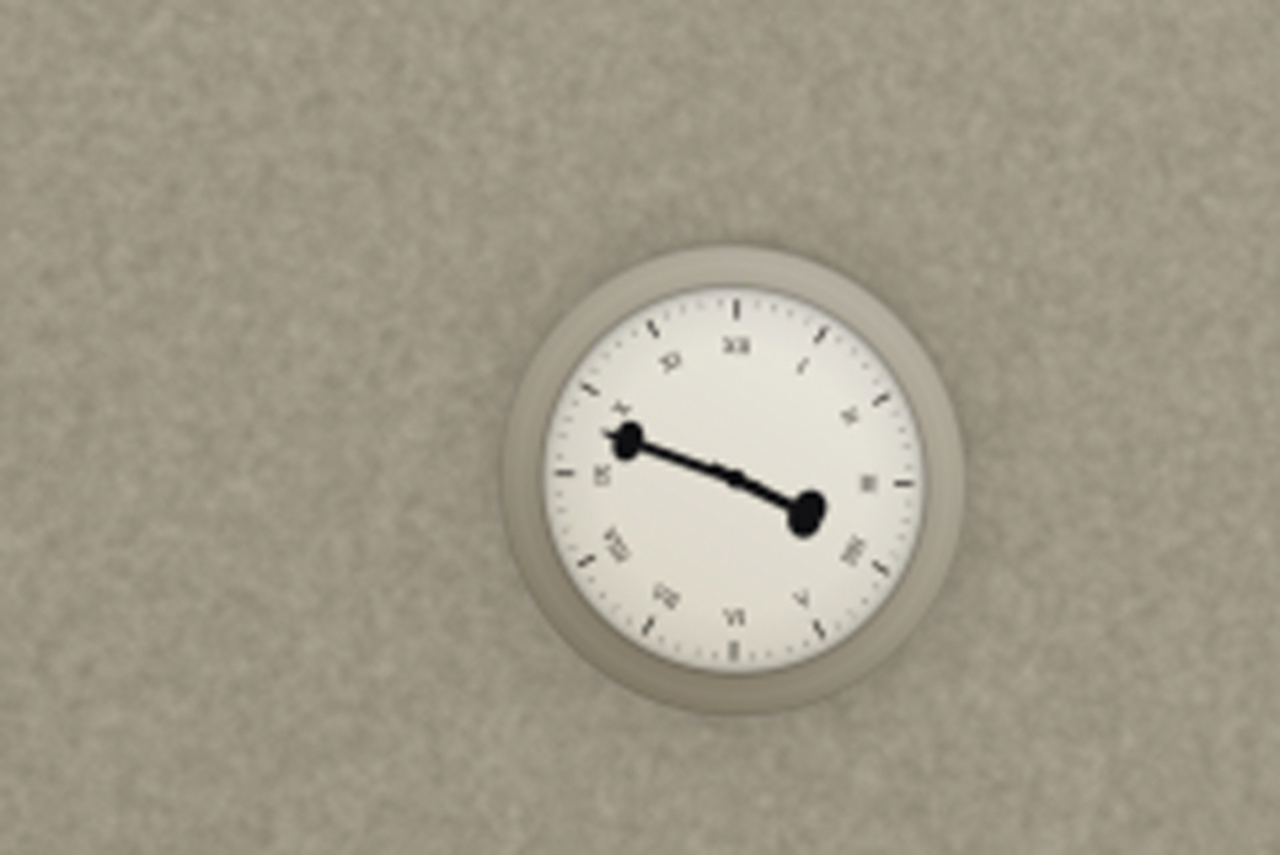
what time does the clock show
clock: 3:48
